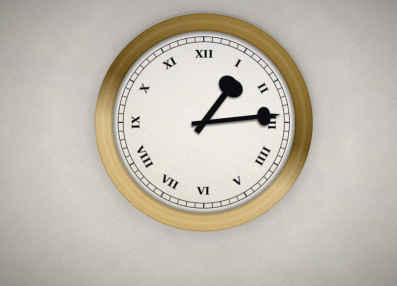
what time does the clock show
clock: 1:14
